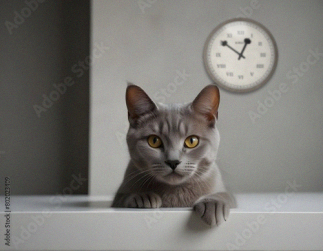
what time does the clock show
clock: 12:51
